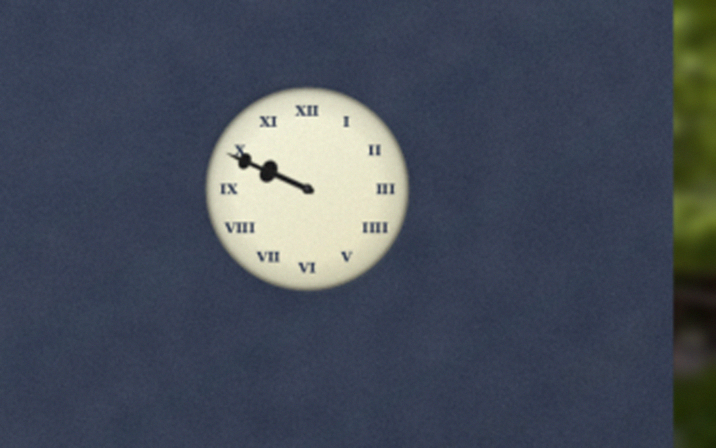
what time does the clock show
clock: 9:49
